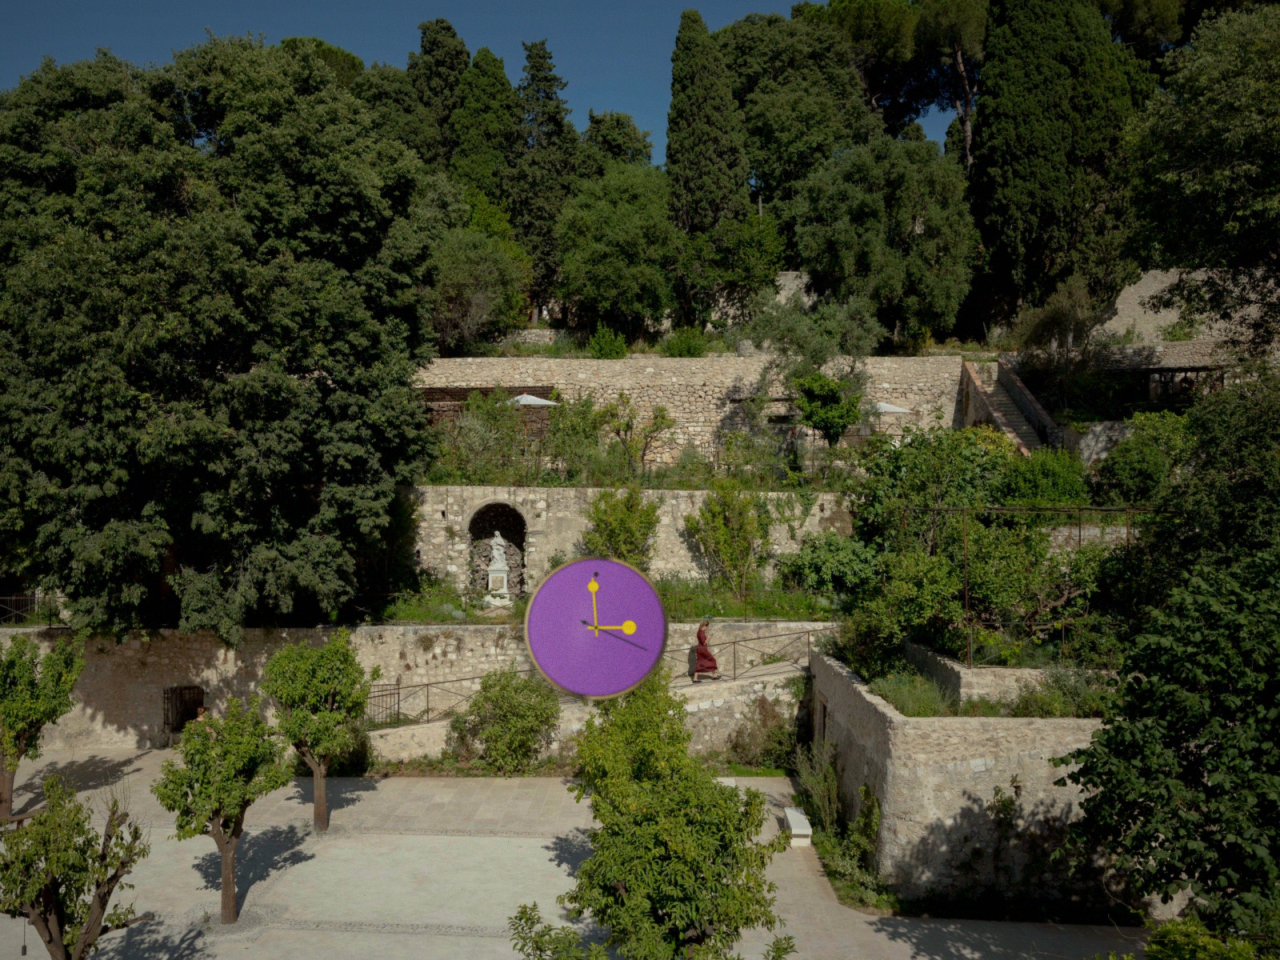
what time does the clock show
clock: 2:59:19
